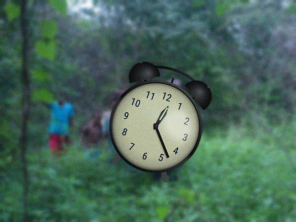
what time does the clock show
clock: 12:23
